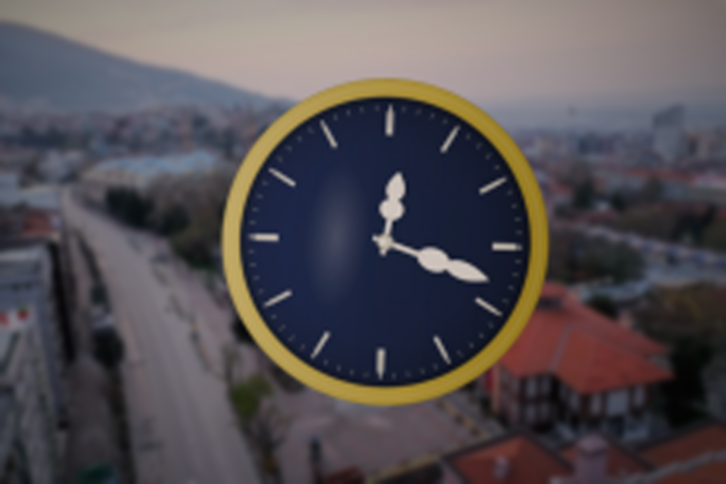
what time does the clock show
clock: 12:18
